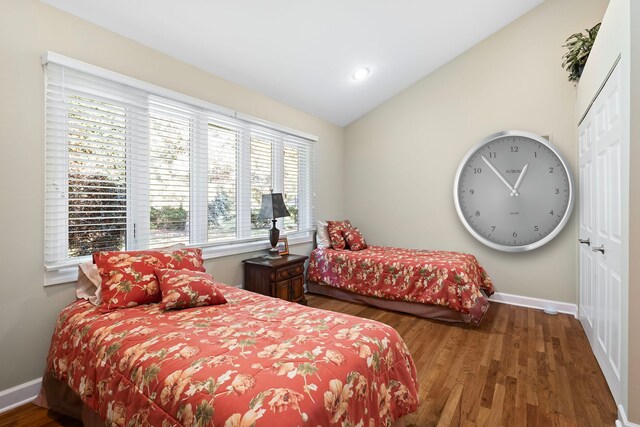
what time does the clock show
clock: 12:53
